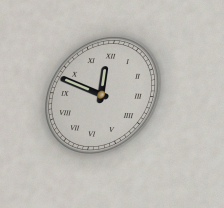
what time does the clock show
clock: 11:48
